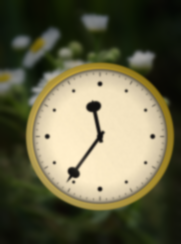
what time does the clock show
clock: 11:36
